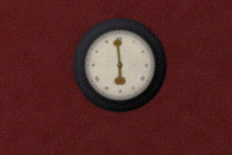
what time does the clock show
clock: 5:59
